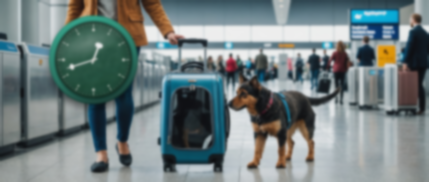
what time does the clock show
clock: 12:42
